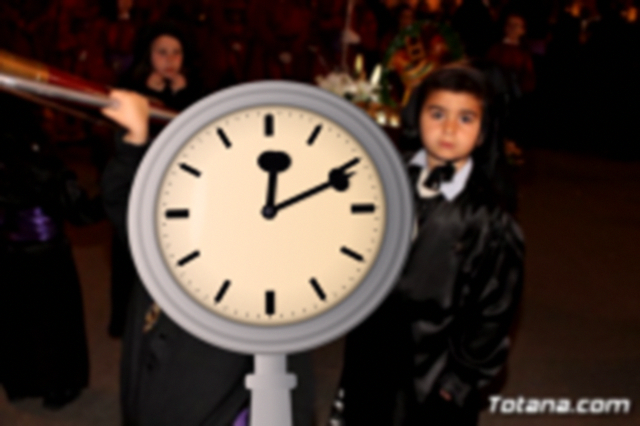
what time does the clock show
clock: 12:11
